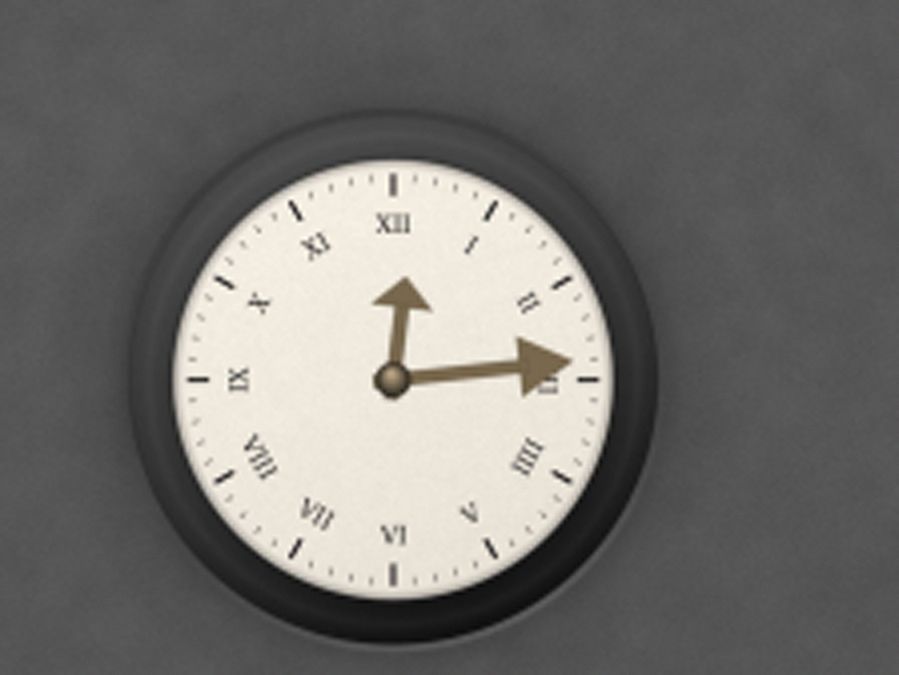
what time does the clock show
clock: 12:14
